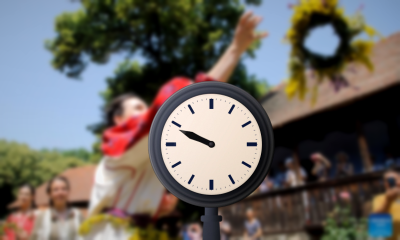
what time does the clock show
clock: 9:49
